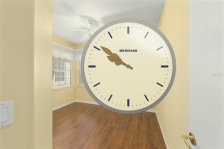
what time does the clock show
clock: 9:51
